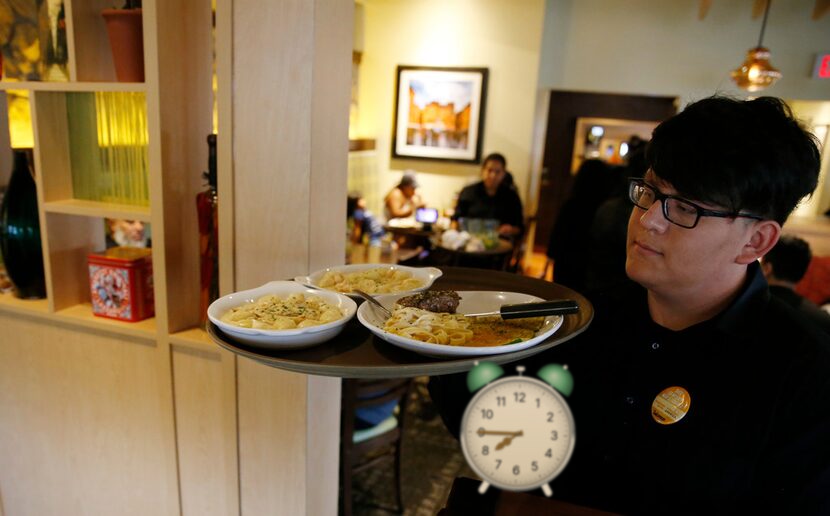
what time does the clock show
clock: 7:45
